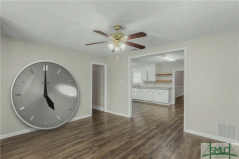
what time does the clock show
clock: 5:00
